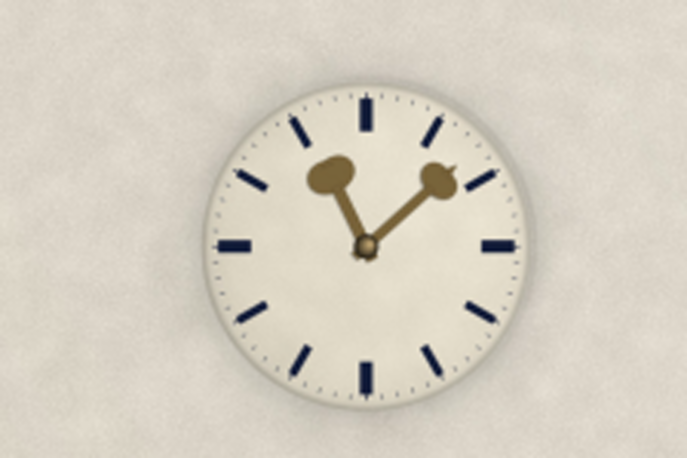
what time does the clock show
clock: 11:08
